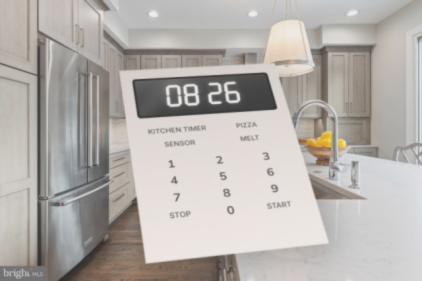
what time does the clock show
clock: 8:26
